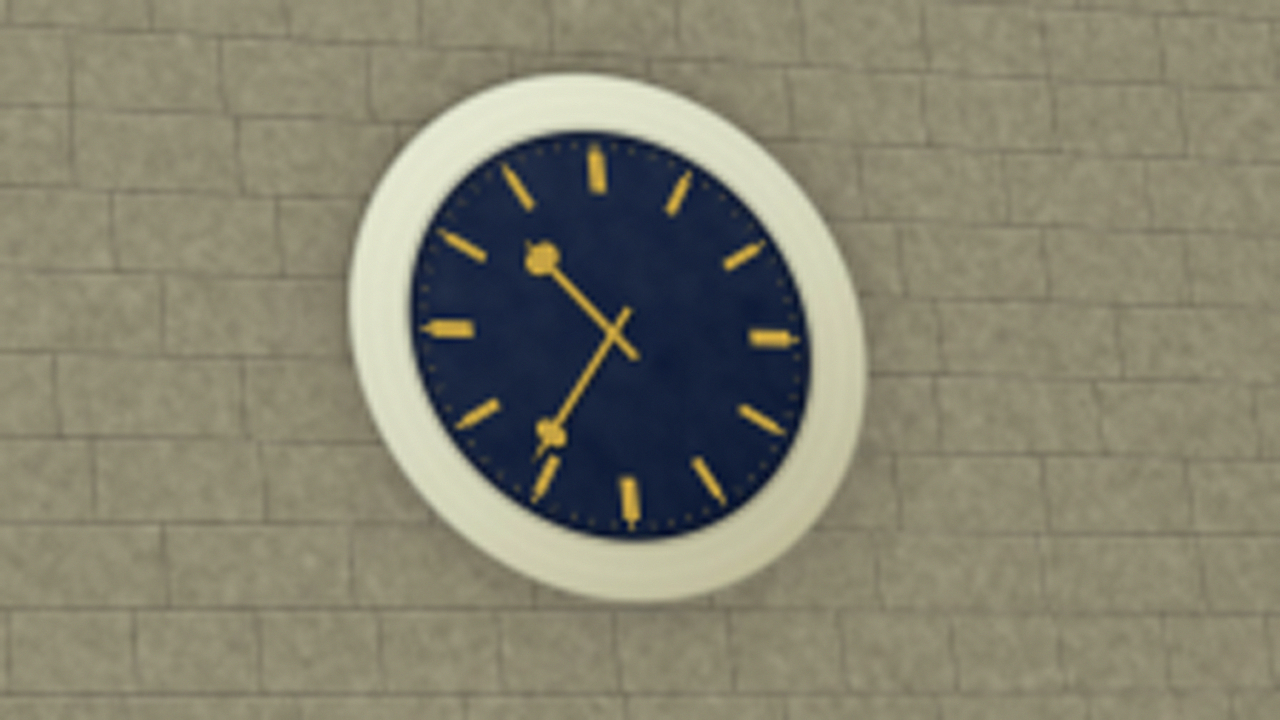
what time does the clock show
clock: 10:36
